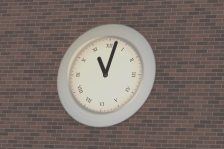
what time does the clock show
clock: 11:02
